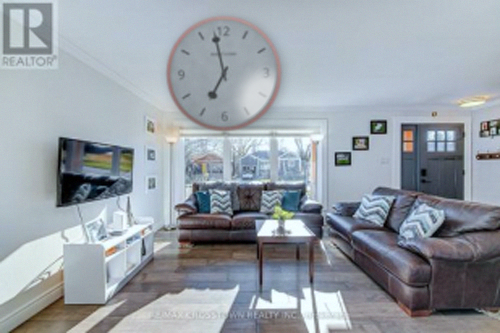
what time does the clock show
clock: 6:58
